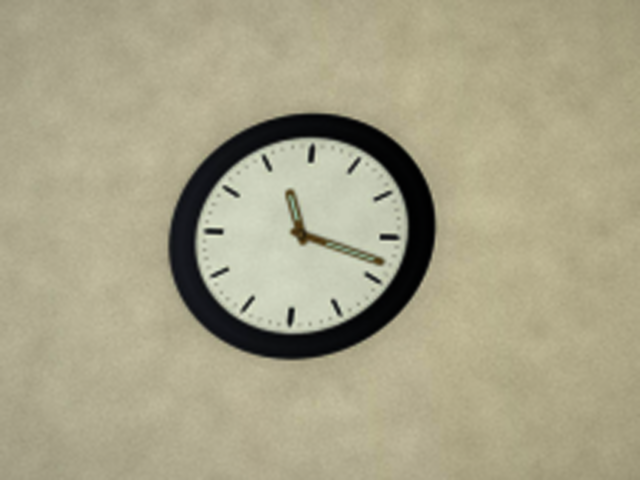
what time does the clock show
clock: 11:18
